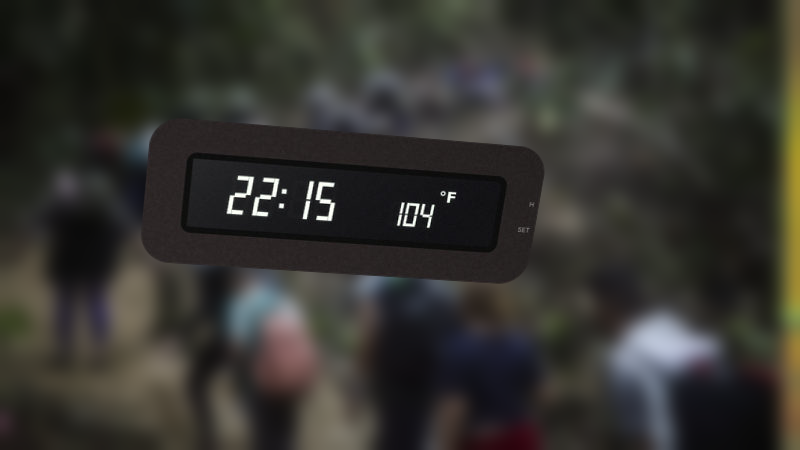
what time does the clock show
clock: 22:15
